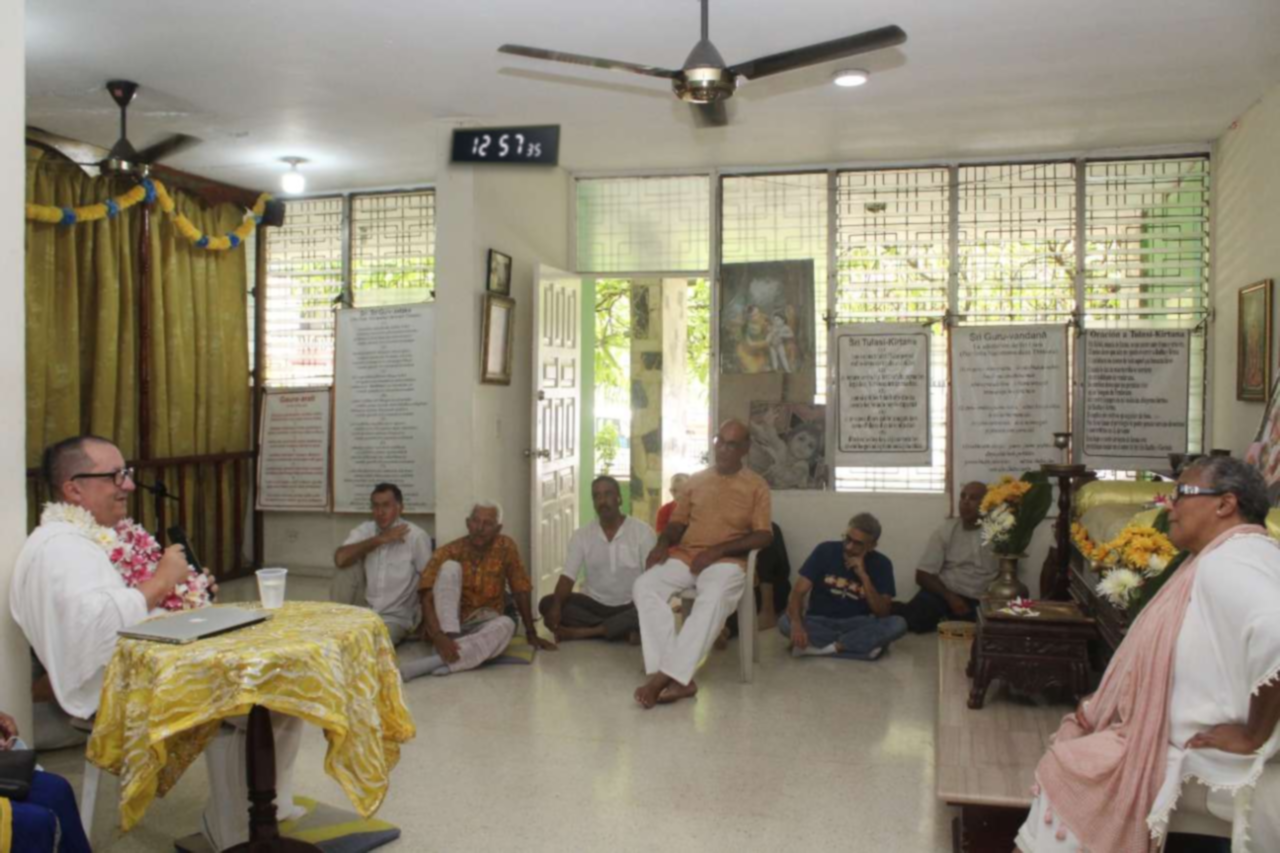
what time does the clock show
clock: 12:57
